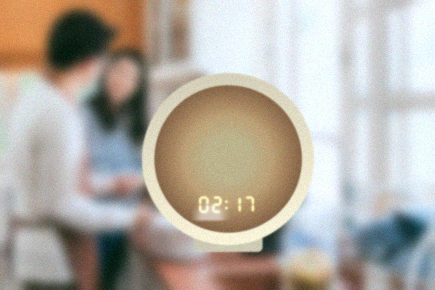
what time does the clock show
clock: 2:17
